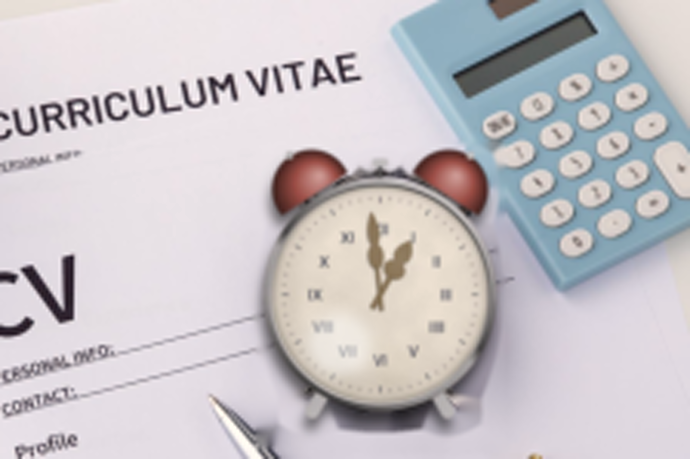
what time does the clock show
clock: 12:59
